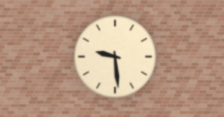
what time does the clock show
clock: 9:29
